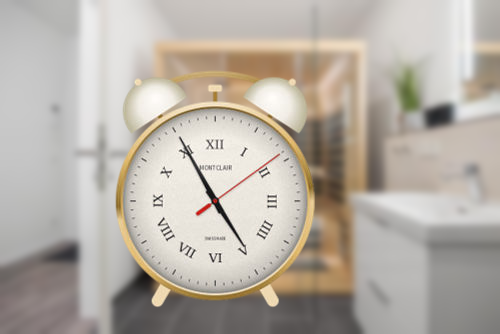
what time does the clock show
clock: 4:55:09
